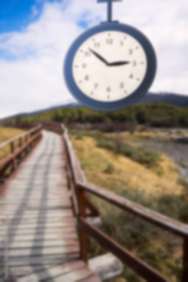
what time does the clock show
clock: 2:52
